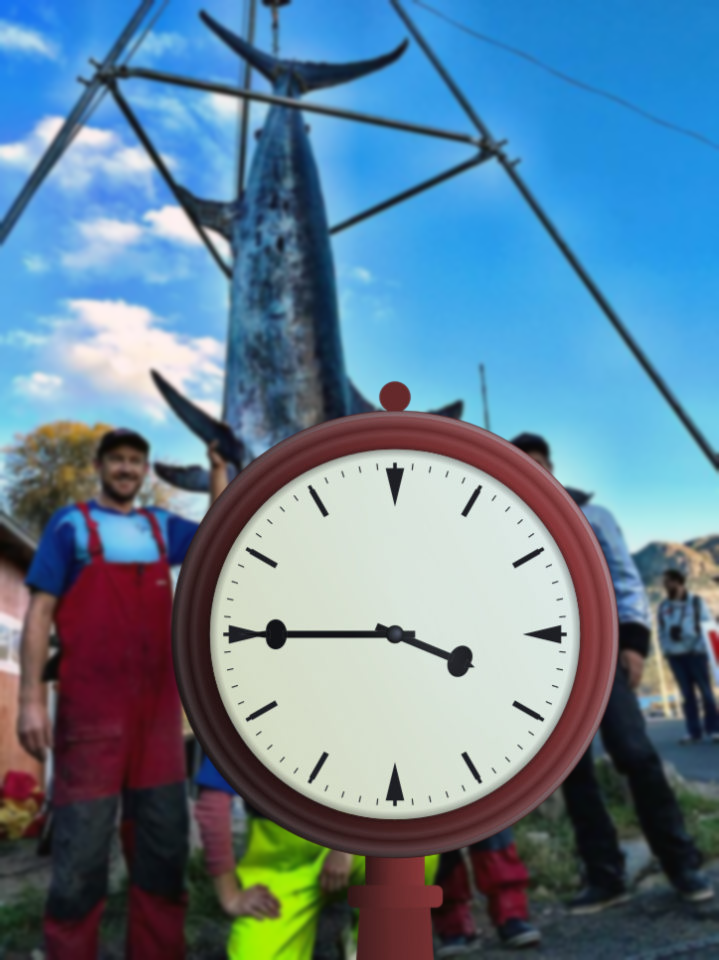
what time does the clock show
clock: 3:45
